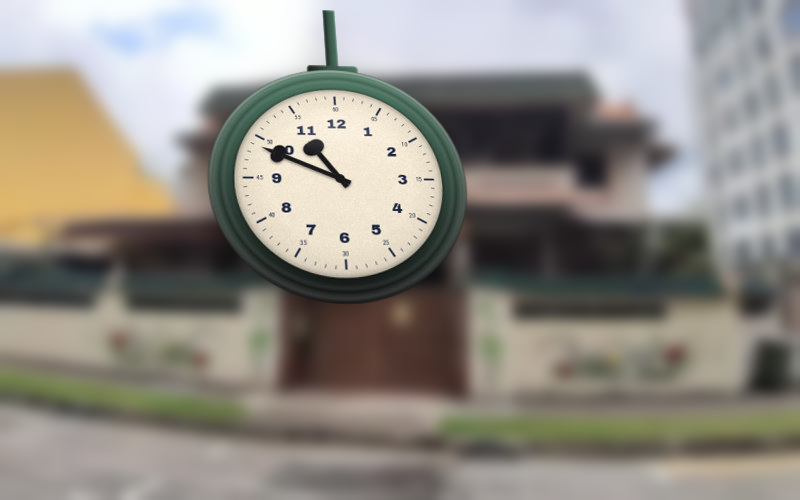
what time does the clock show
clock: 10:49
